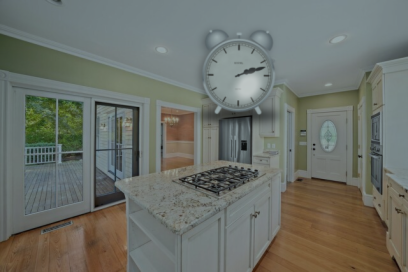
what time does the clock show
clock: 2:12
